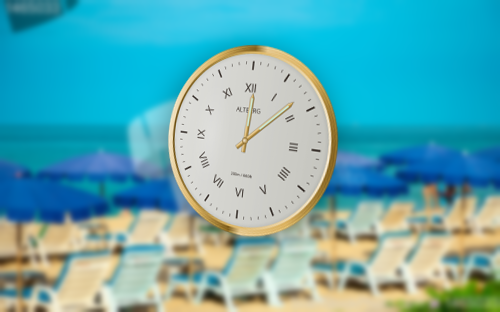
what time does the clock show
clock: 12:08
